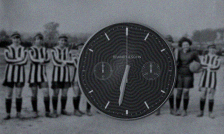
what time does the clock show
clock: 6:32
